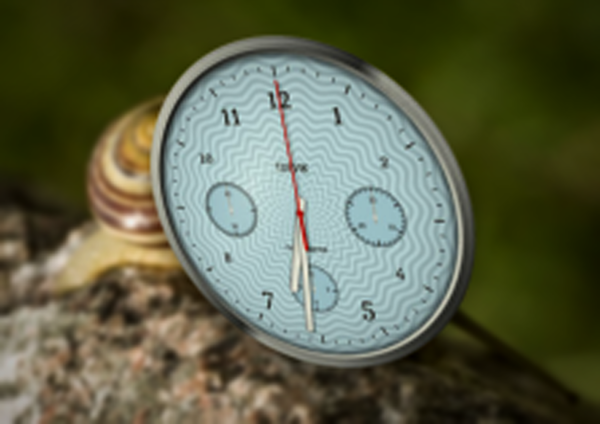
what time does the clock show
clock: 6:31
